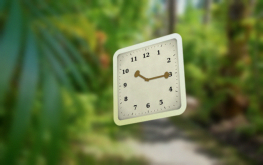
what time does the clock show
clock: 10:15
